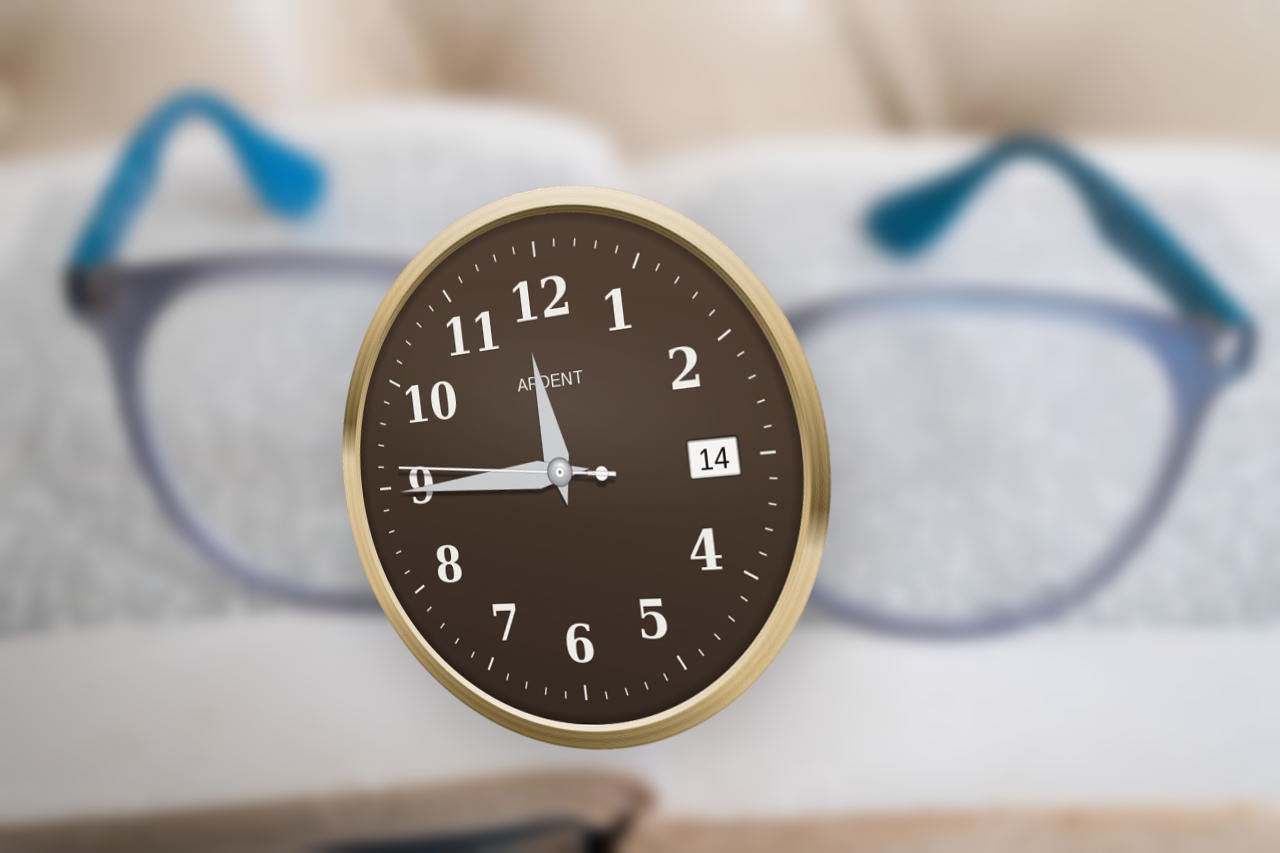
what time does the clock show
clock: 11:44:46
